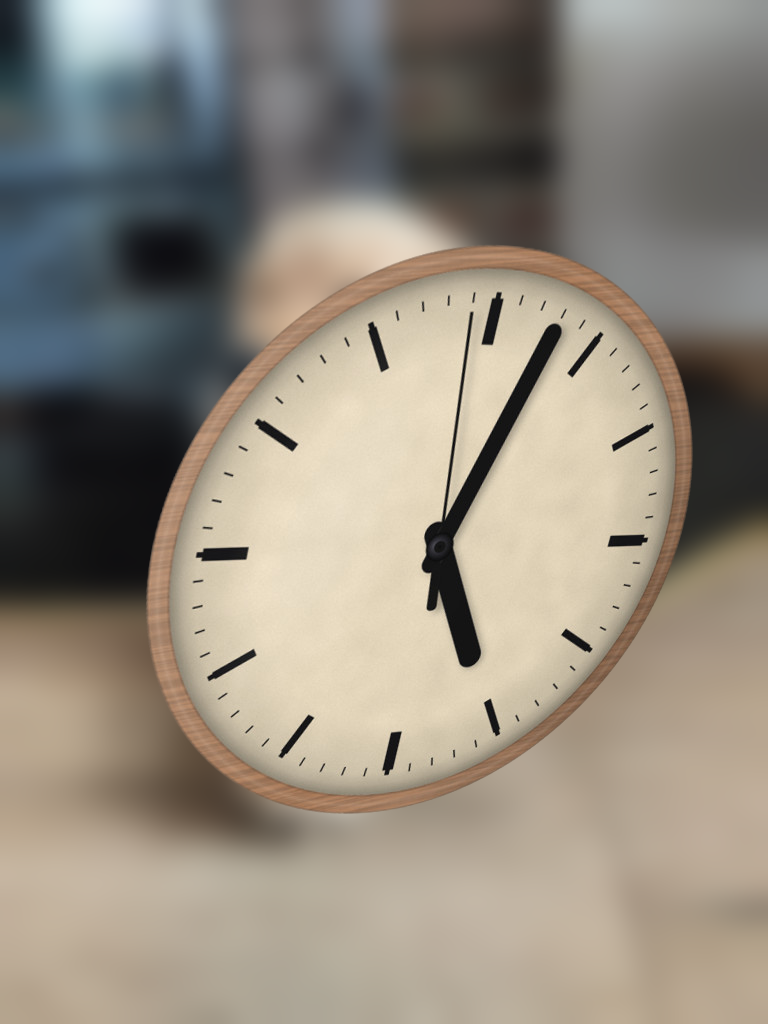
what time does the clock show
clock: 5:02:59
